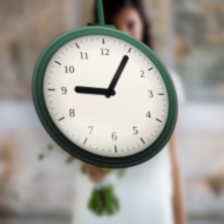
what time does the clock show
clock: 9:05
